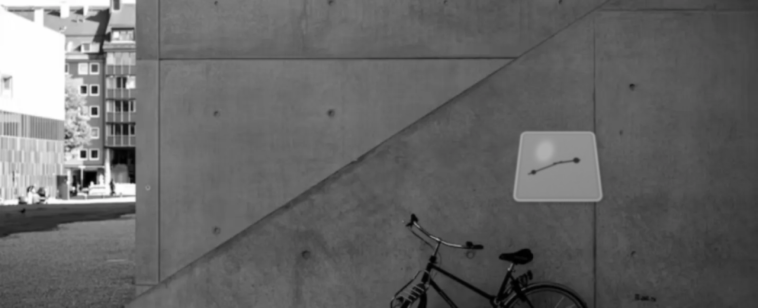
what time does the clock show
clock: 2:41
